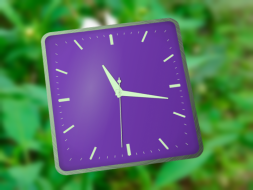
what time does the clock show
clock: 11:17:31
